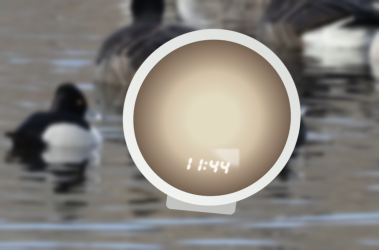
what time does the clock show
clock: 11:44
